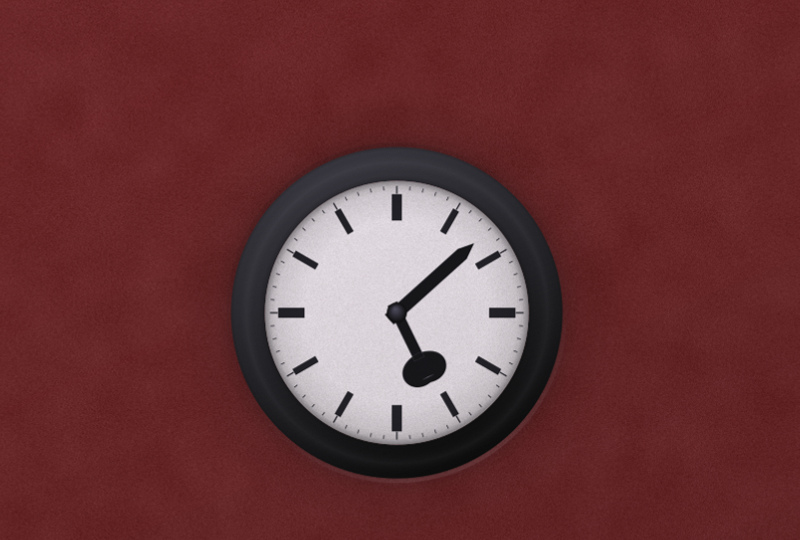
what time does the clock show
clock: 5:08
